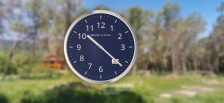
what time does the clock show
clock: 10:22
